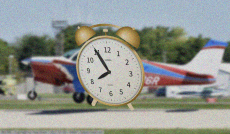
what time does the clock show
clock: 7:55
